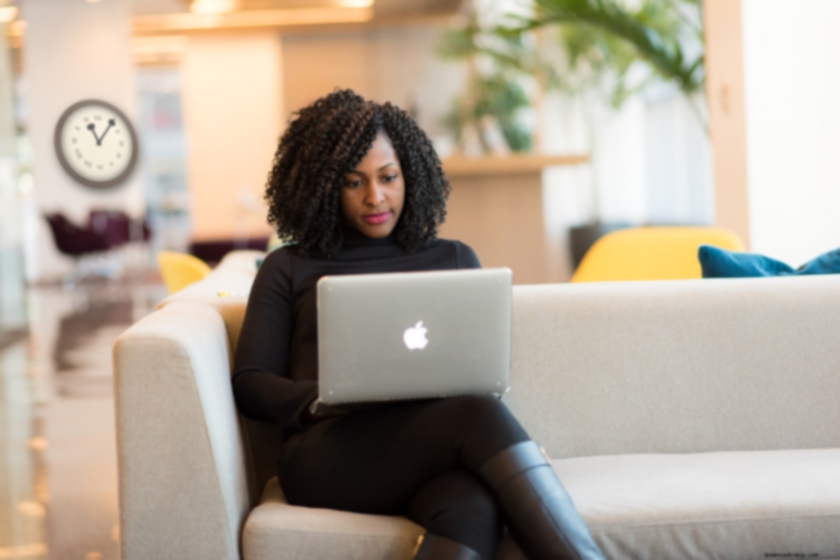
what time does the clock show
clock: 11:06
